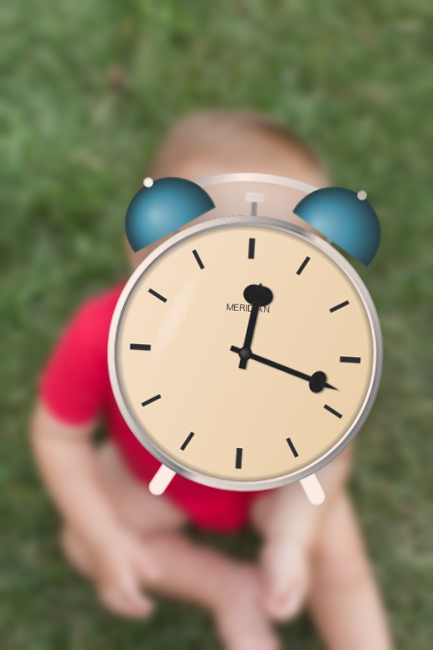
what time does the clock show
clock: 12:18
